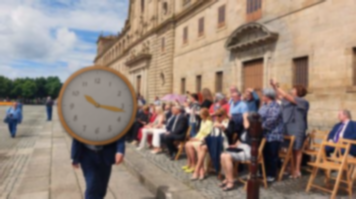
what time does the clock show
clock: 10:17
